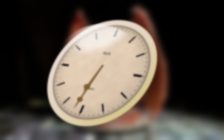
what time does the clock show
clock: 6:32
